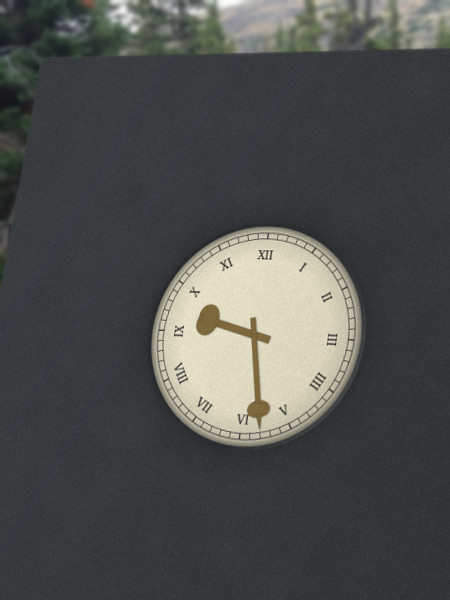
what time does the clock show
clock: 9:28
